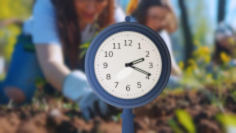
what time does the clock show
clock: 2:19
